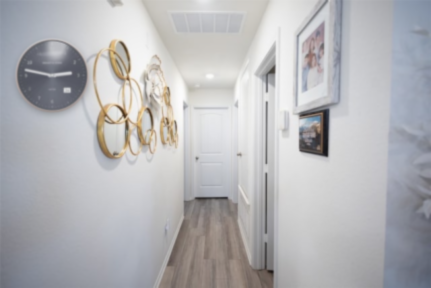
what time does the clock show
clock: 2:47
